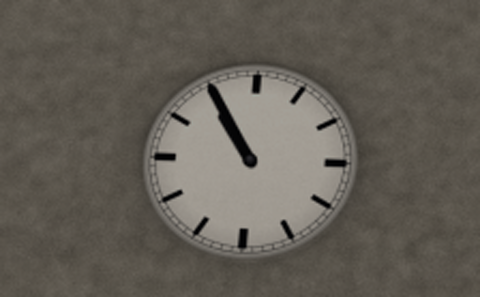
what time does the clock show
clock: 10:55
